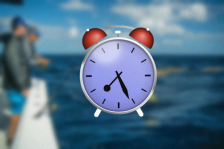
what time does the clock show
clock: 7:26
